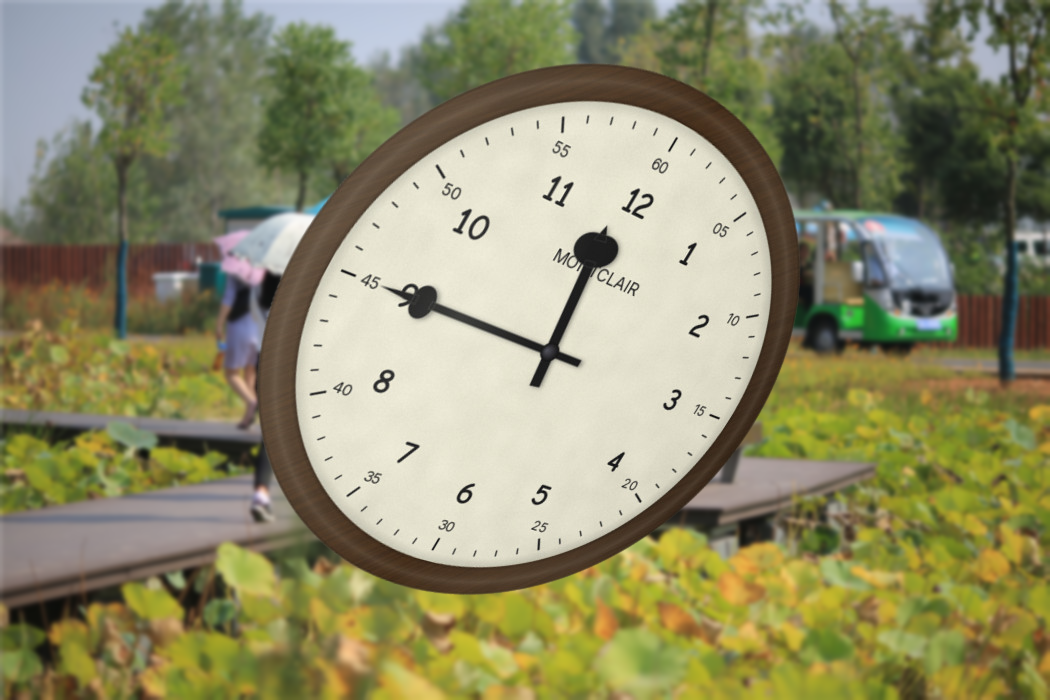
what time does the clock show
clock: 11:45
